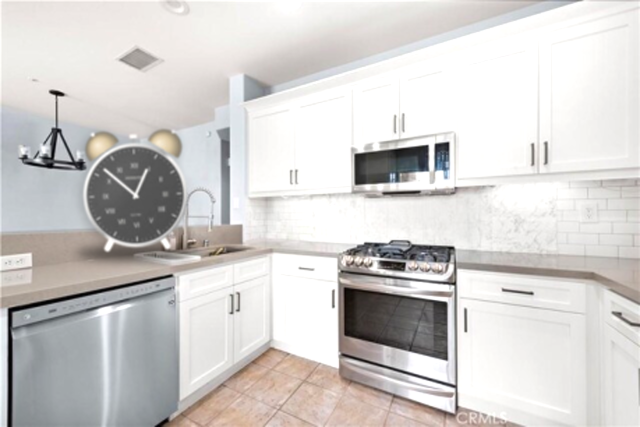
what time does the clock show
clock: 12:52
